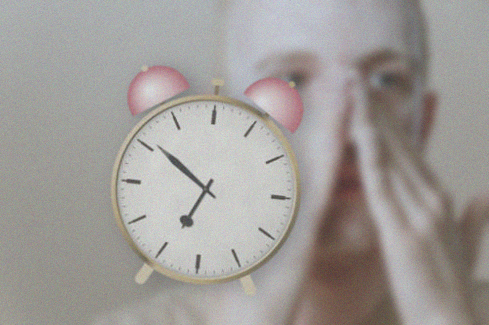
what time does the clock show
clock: 6:51
